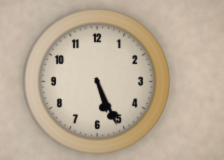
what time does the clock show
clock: 5:26
